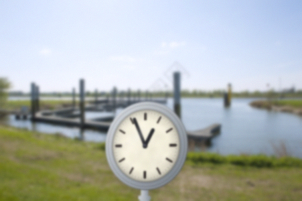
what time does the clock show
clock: 12:56
